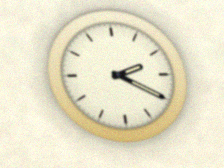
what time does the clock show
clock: 2:20
